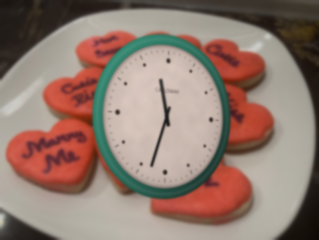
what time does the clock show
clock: 11:33
